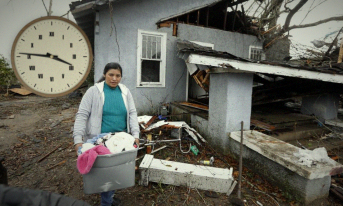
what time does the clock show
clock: 3:46
